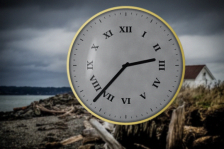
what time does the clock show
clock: 2:37
